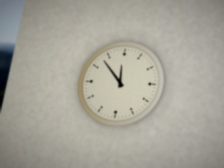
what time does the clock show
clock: 11:53
